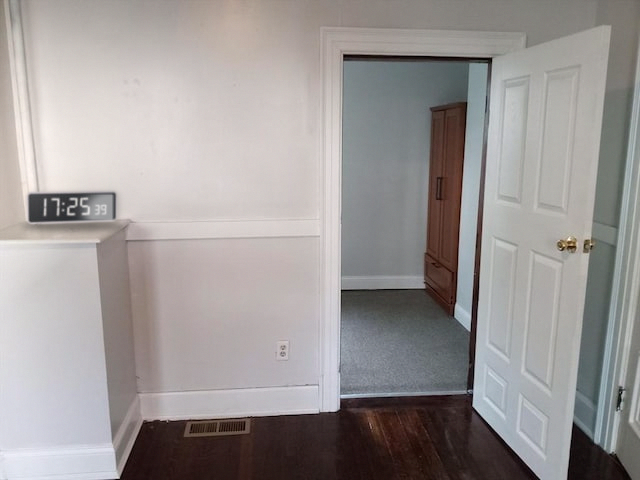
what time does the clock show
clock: 17:25
